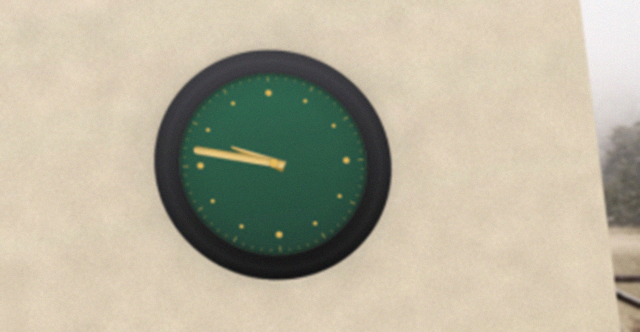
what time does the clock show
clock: 9:47
